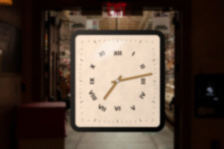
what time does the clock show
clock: 7:13
